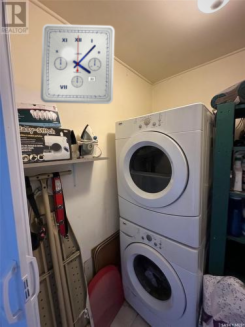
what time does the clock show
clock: 4:07
